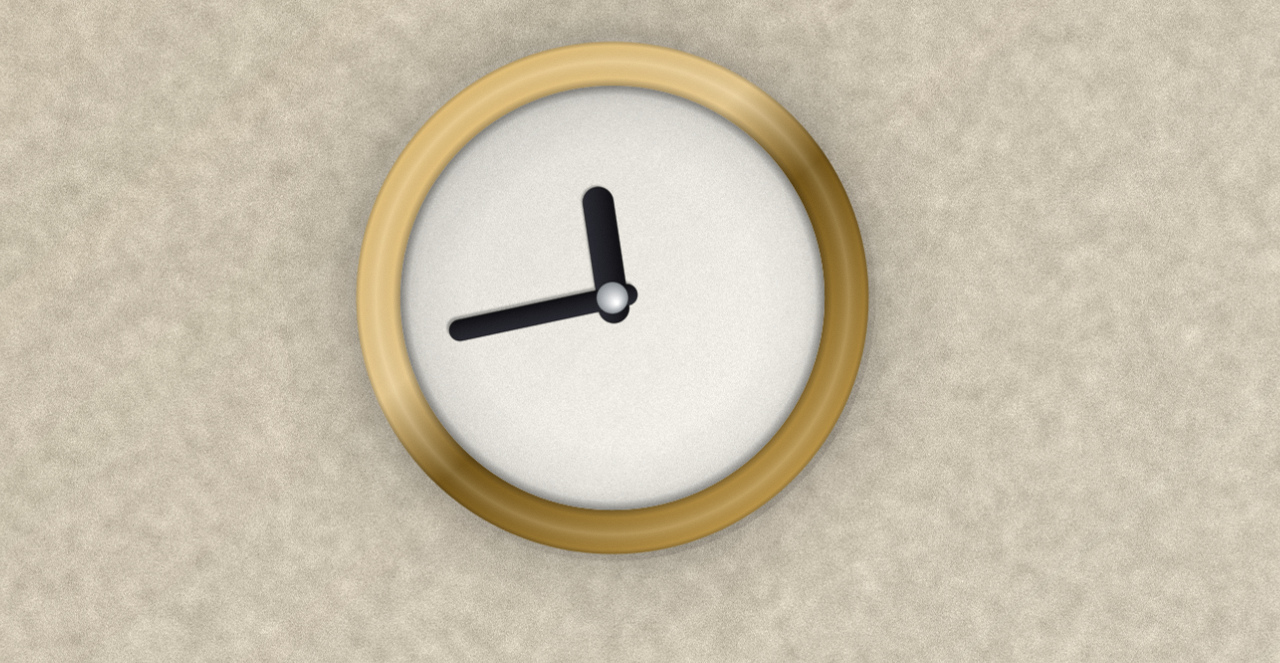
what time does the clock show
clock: 11:43
